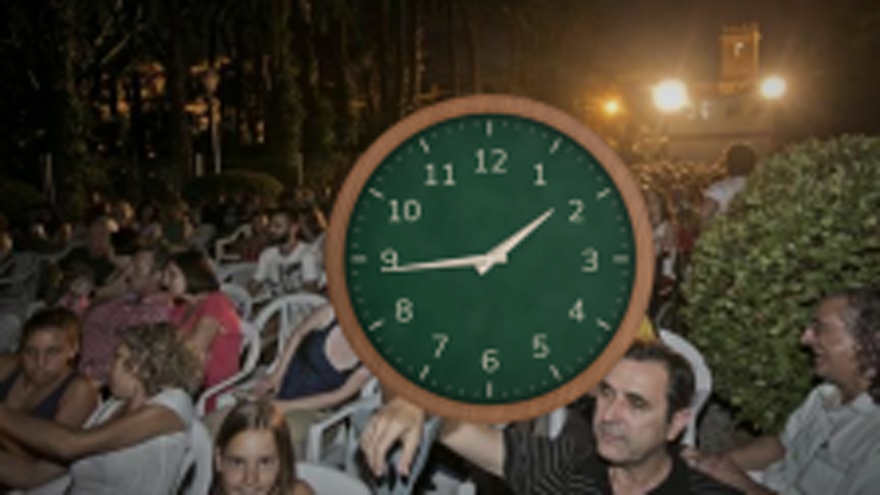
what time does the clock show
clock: 1:44
